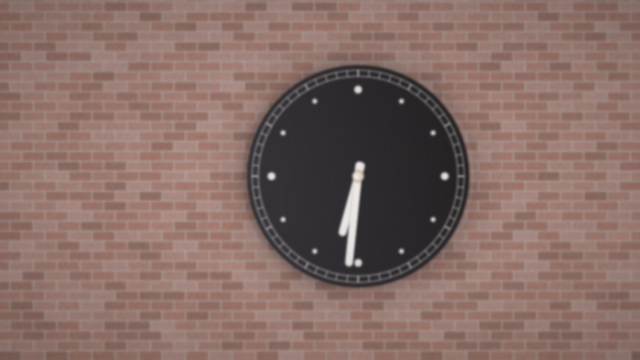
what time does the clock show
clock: 6:31
